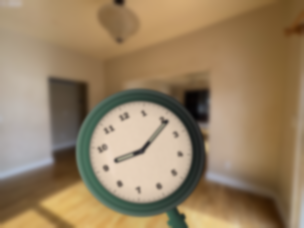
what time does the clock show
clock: 9:11
